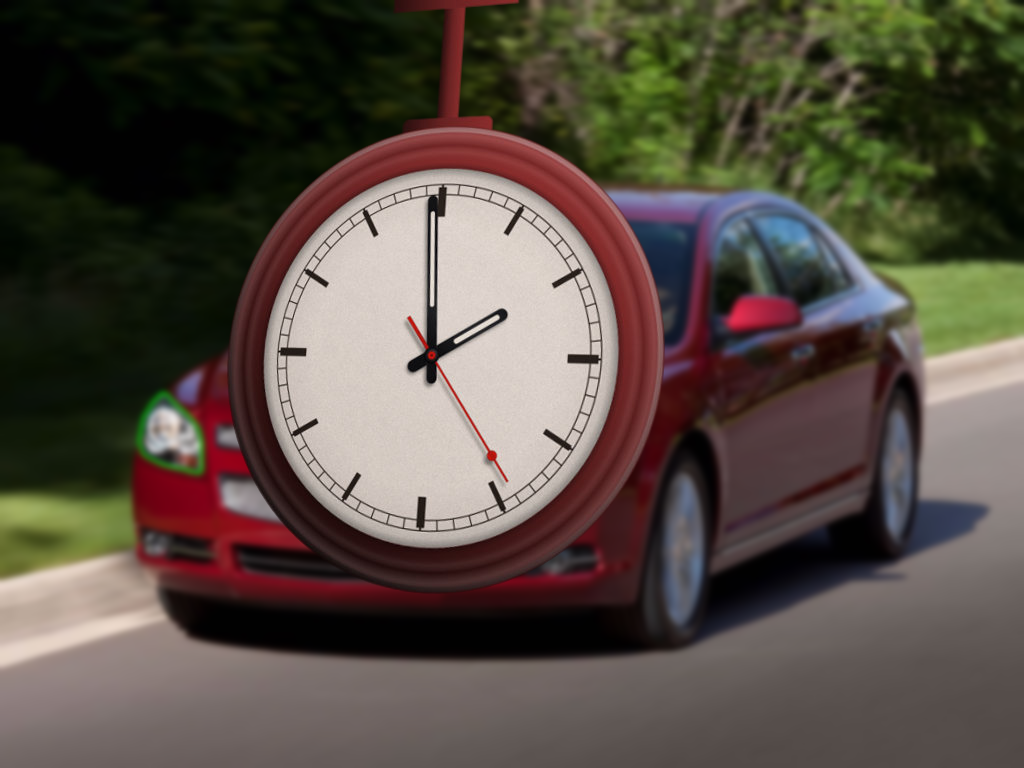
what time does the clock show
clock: 1:59:24
